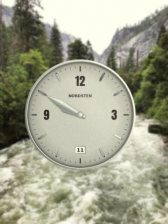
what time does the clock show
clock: 9:50
